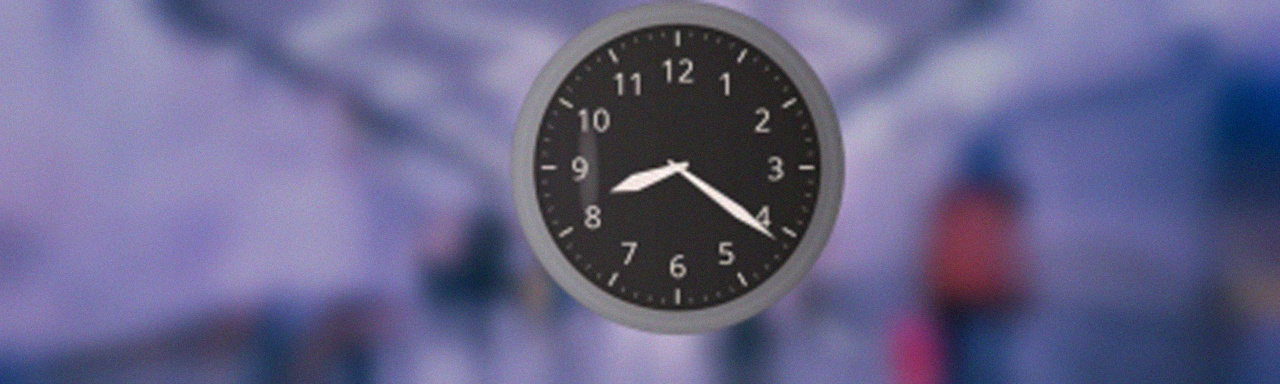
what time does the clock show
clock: 8:21
